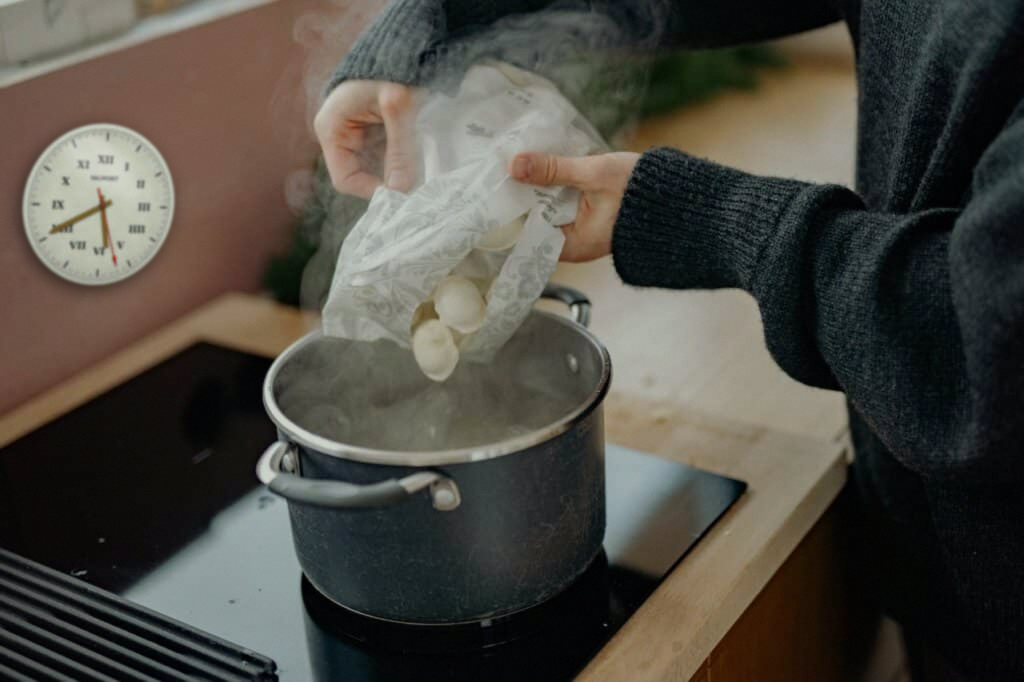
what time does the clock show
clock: 5:40:27
